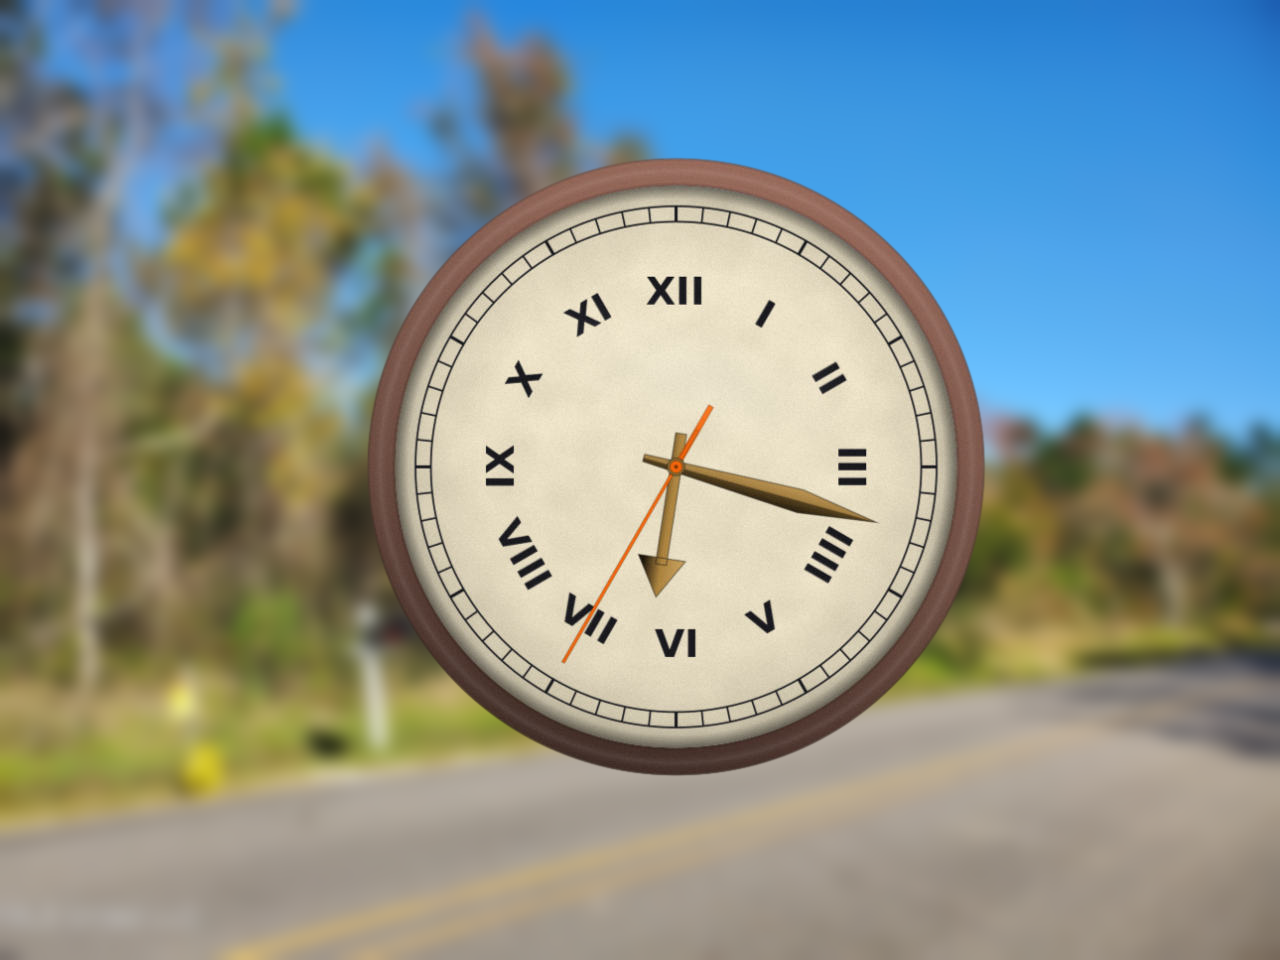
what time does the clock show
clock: 6:17:35
